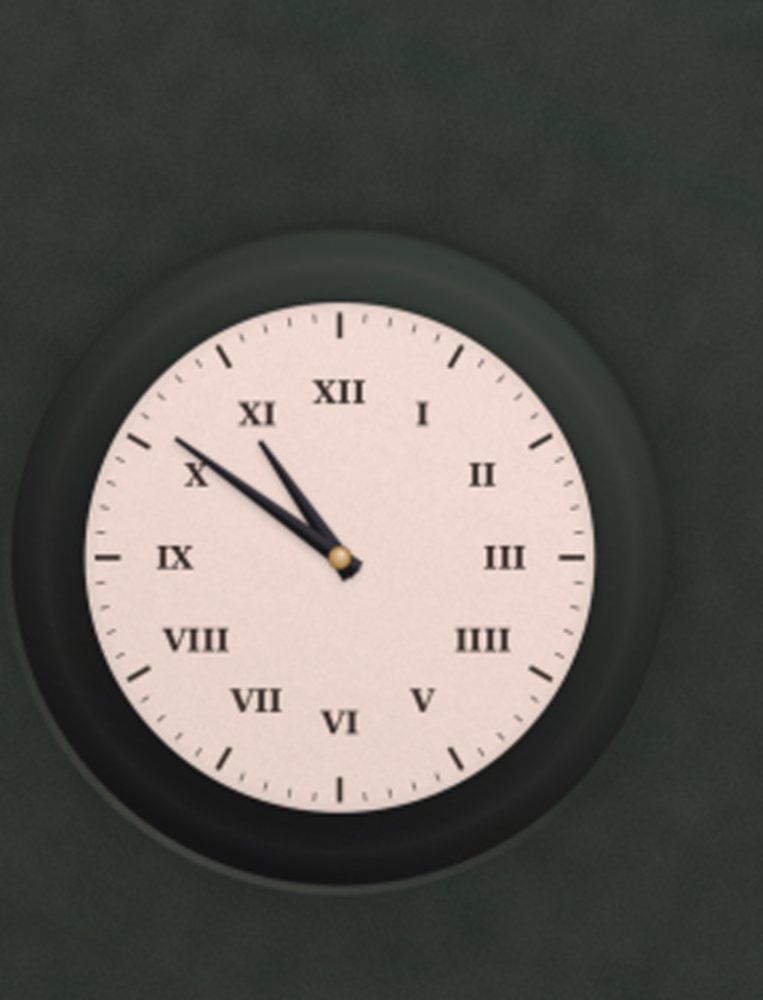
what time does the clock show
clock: 10:51
